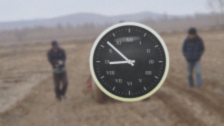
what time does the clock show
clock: 8:52
